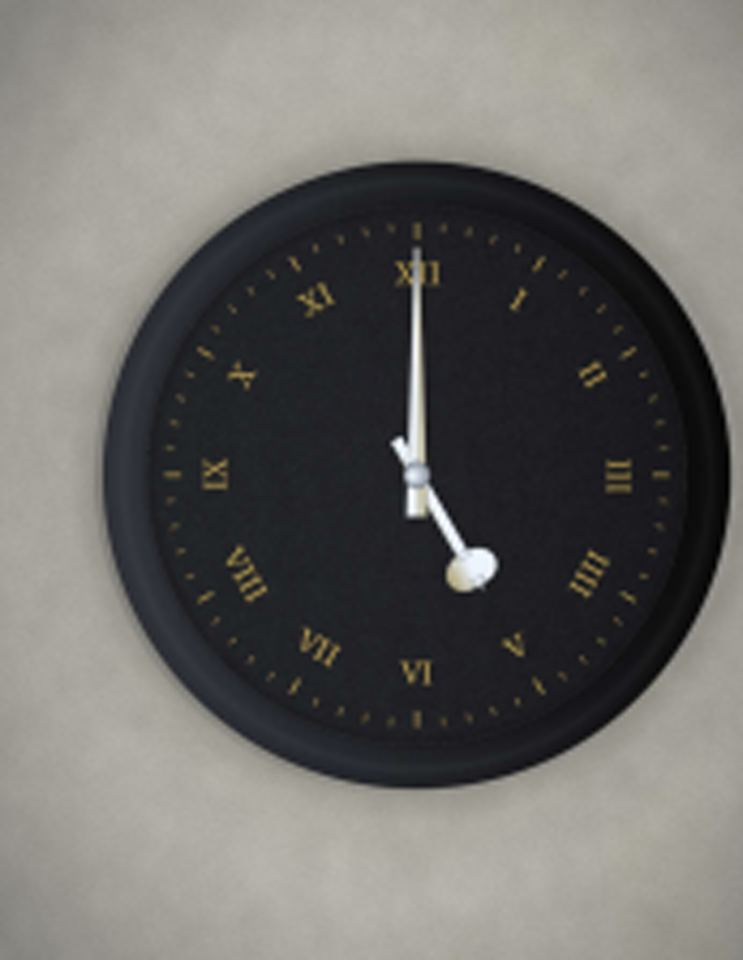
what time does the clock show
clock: 5:00
